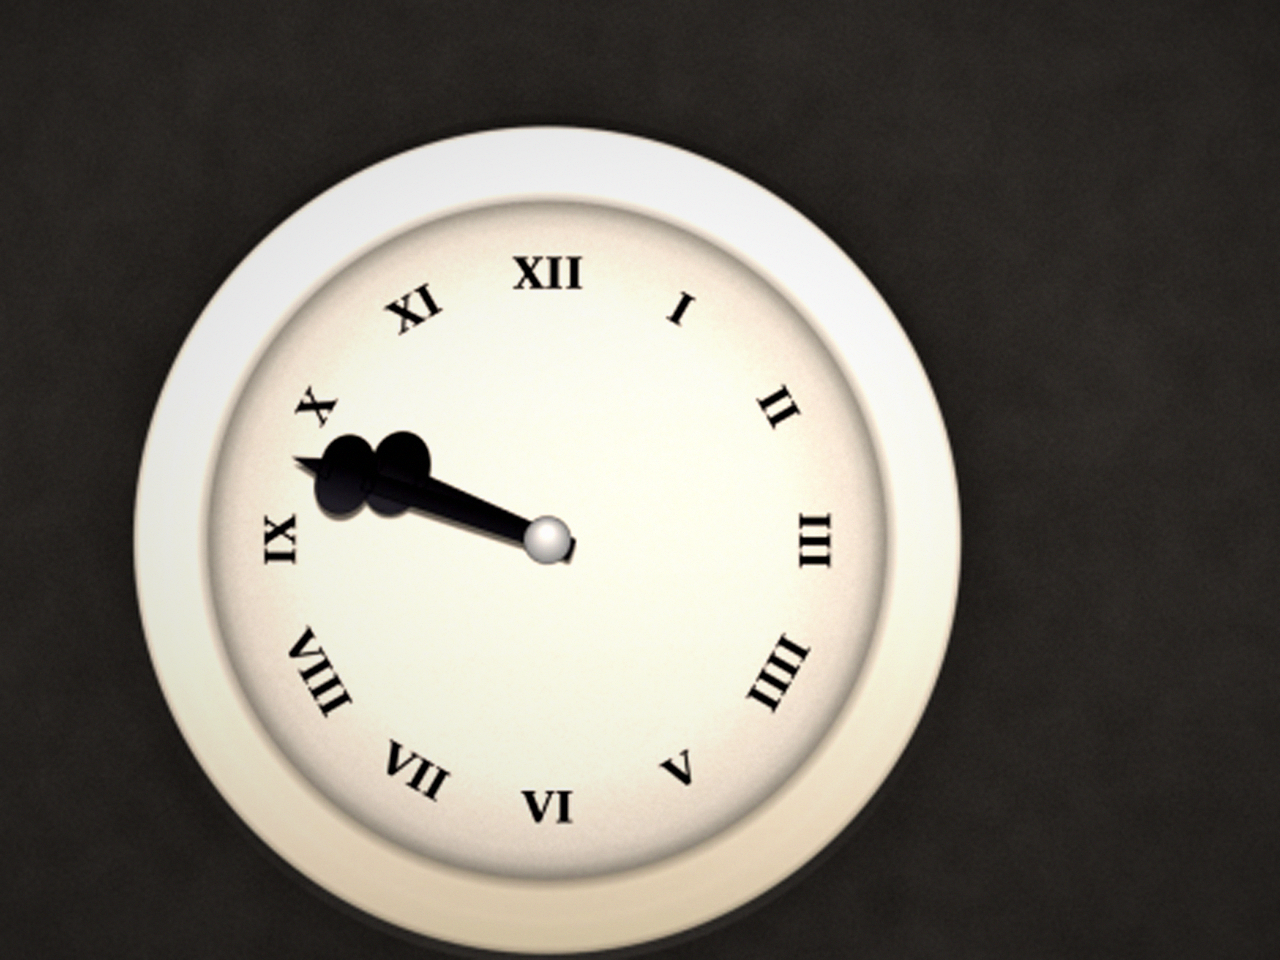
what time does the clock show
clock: 9:48
